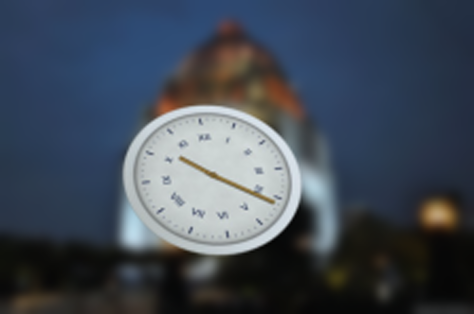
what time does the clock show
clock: 10:21
